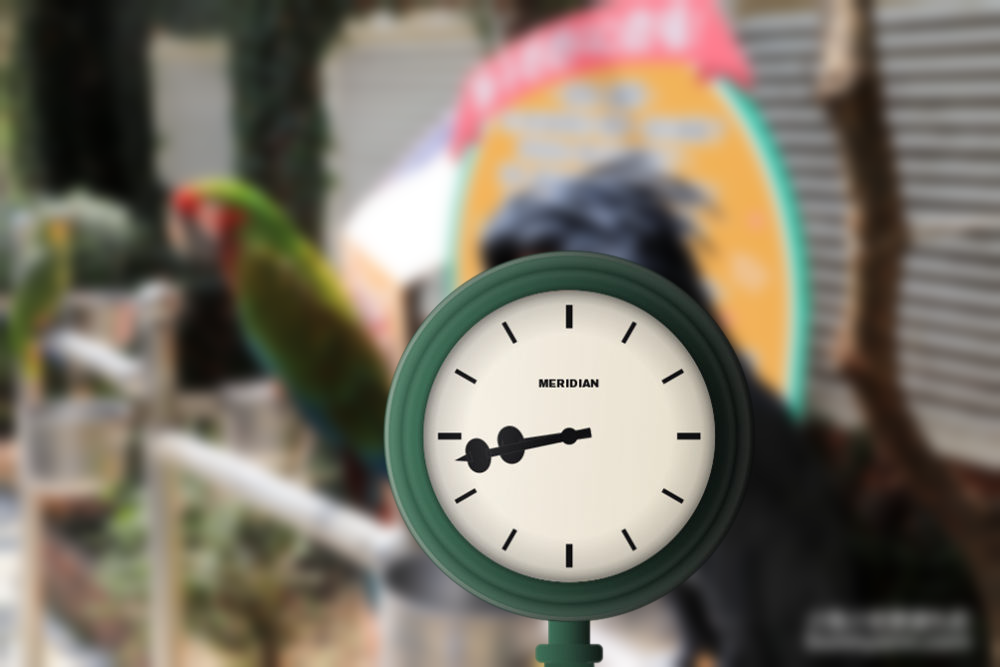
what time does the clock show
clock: 8:43
